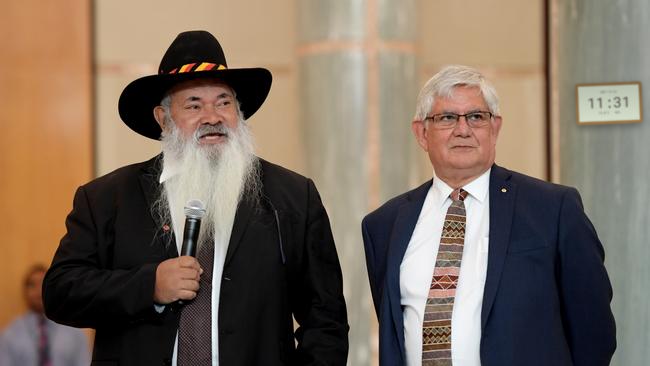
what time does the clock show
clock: 11:31
